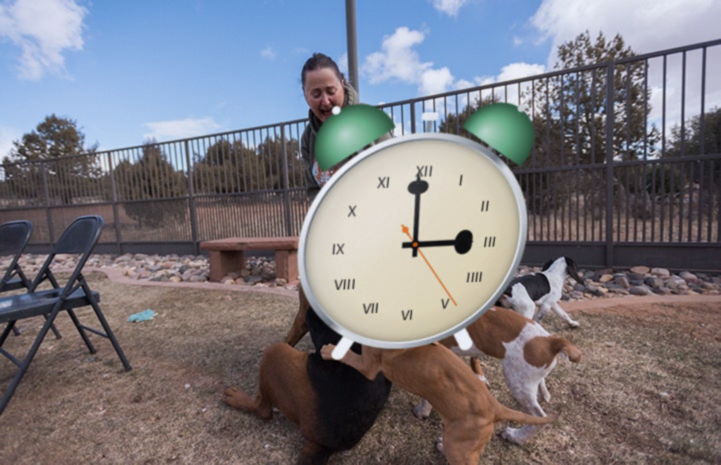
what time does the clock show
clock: 2:59:24
